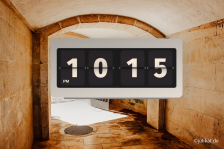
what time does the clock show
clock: 10:15
